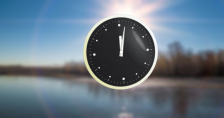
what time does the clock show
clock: 12:02
